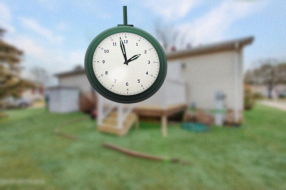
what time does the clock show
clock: 1:58
